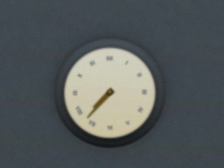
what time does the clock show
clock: 7:37
